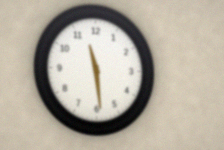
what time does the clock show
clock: 11:29
